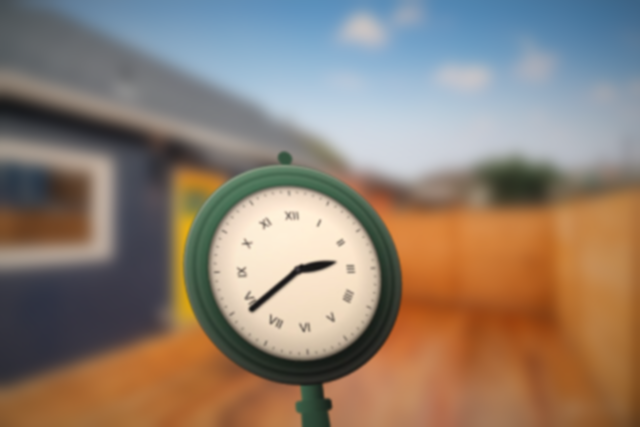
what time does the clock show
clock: 2:39
